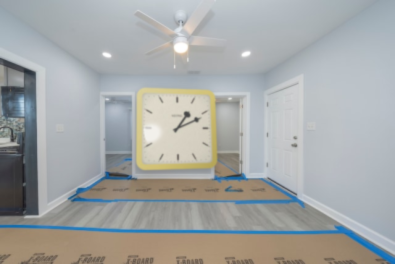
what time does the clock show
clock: 1:11
